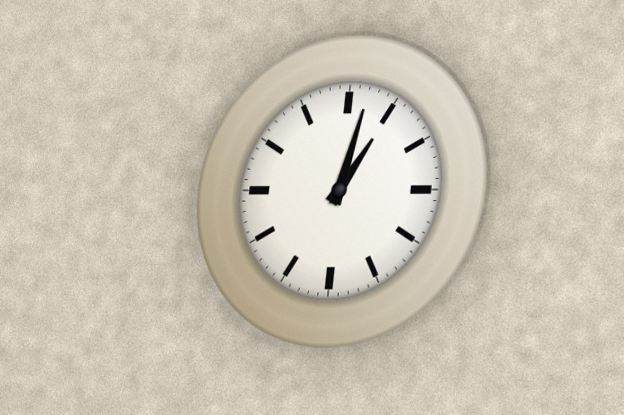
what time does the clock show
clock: 1:02
